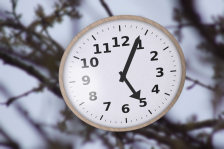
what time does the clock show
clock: 5:04
